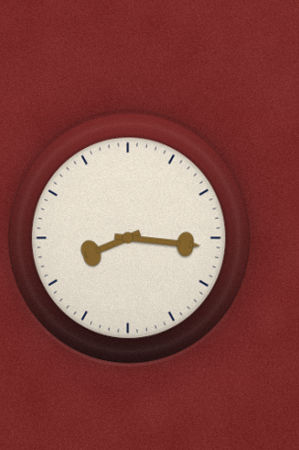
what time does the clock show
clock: 8:16
